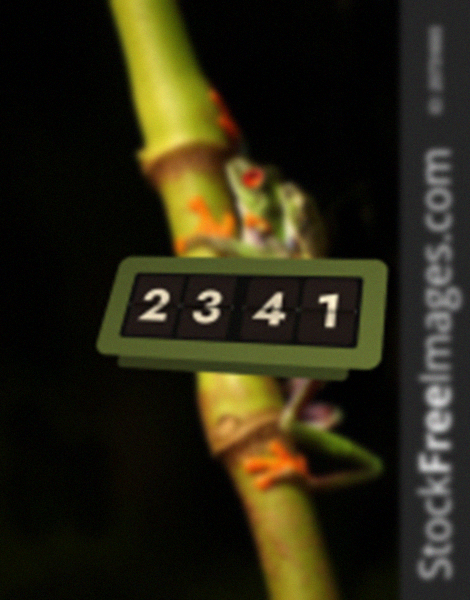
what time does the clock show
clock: 23:41
